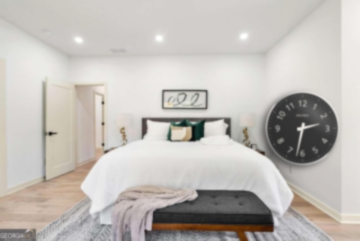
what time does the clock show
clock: 2:32
